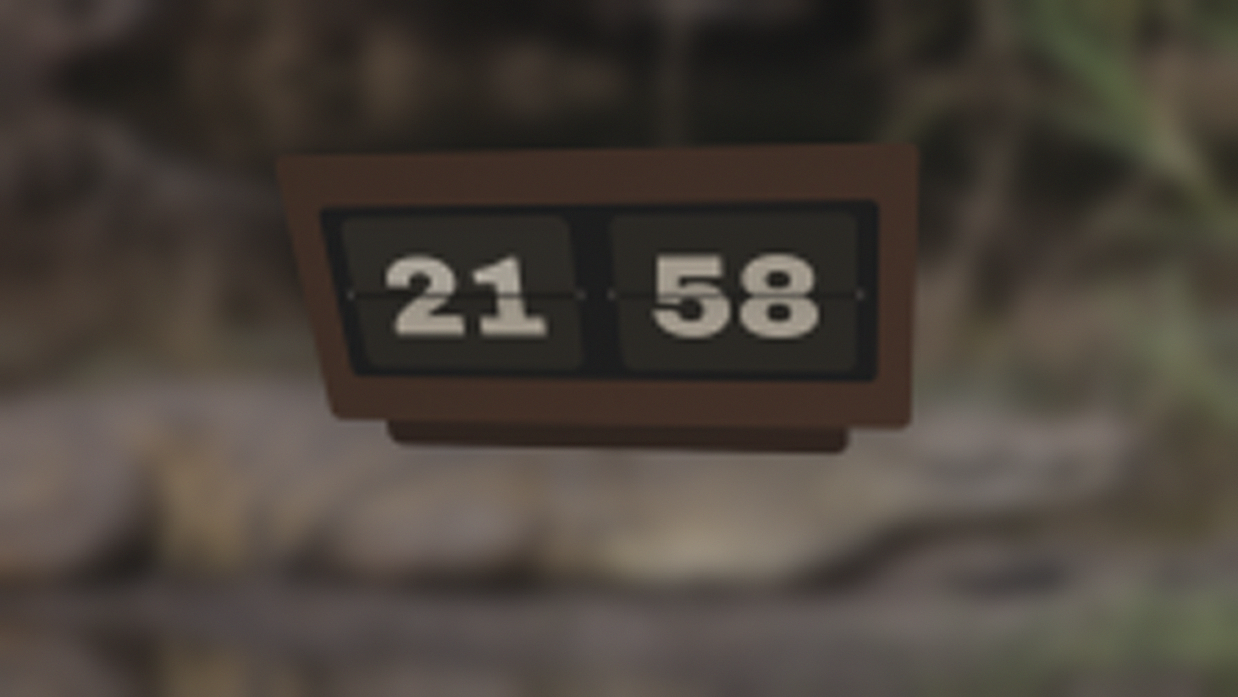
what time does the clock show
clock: 21:58
